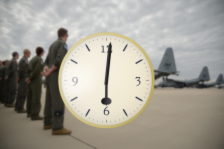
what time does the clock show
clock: 6:01
